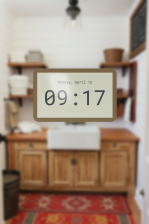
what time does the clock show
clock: 9:17
